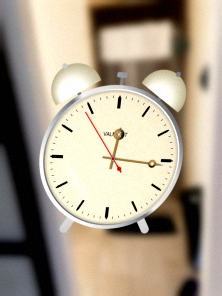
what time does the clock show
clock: 12:15:54
